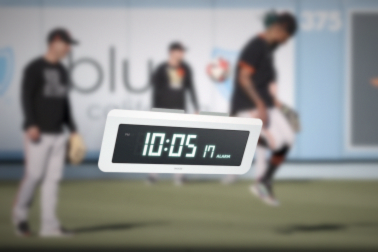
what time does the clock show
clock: 10:05:17
